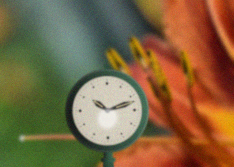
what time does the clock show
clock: 10:12
